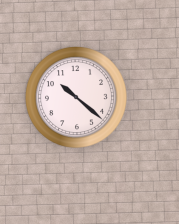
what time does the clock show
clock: 10:22
